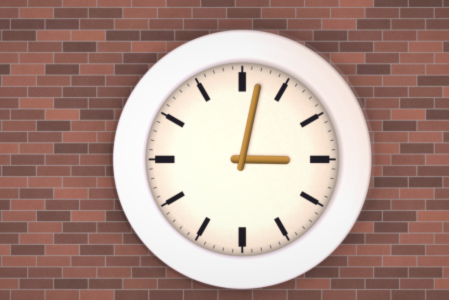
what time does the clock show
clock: 3:02
